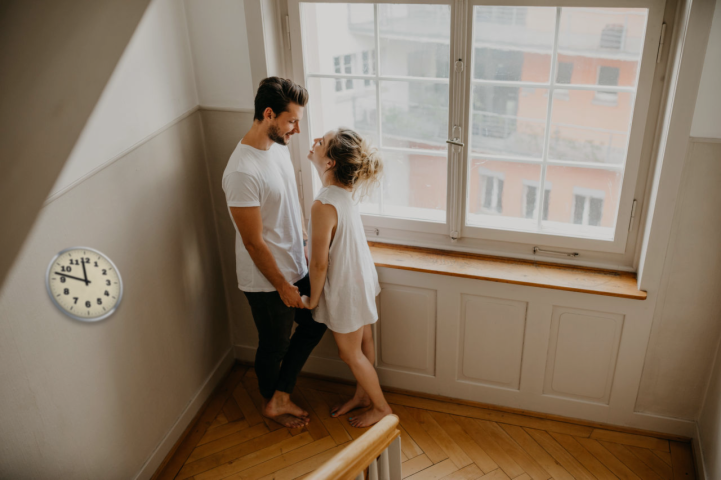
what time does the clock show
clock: 11:47
